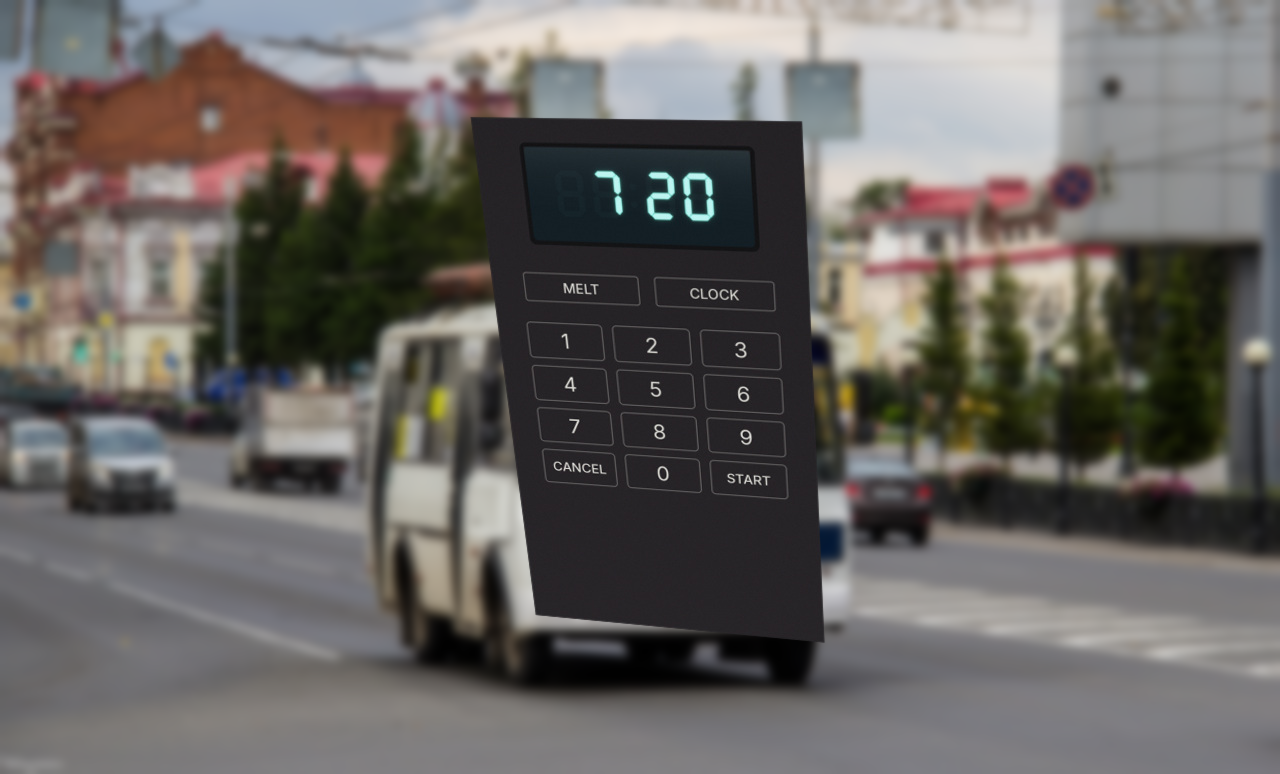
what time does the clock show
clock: 7:20
